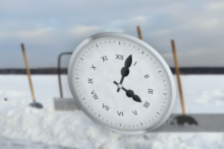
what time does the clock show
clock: 4:03
